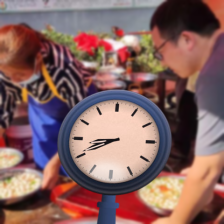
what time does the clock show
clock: 8:41
